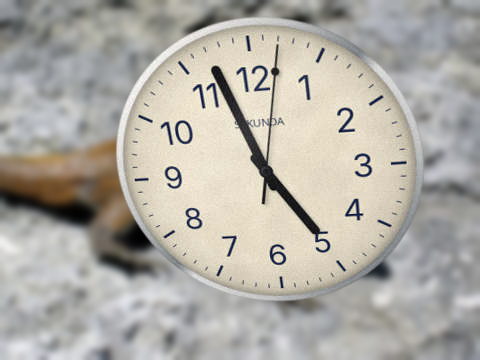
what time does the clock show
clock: 4:57:02
